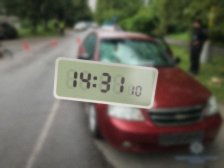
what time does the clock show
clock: 14:31:10
